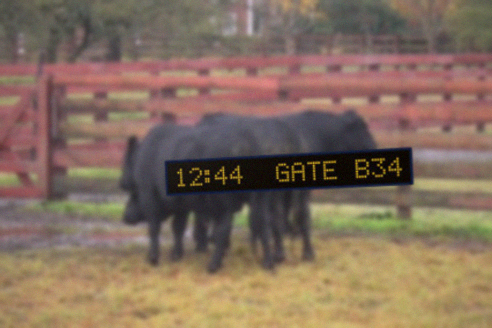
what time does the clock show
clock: 12:44
